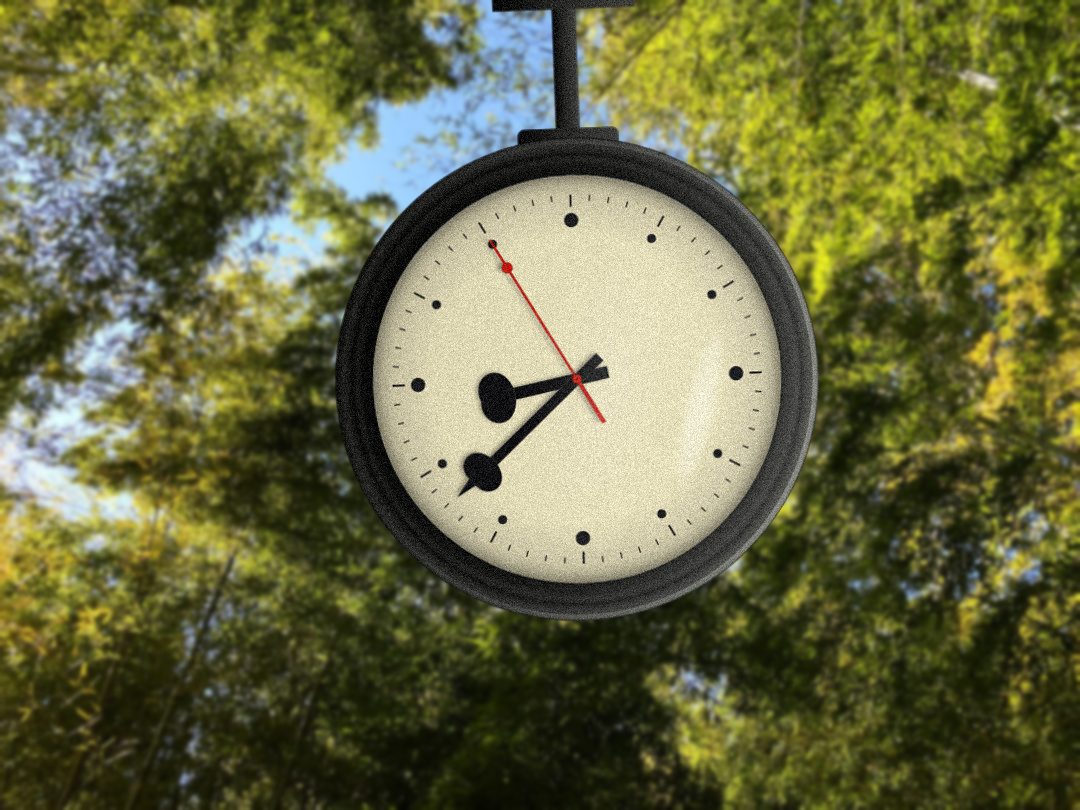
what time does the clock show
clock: 8:37:55
